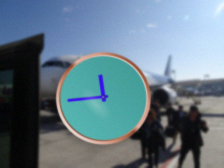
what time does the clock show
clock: 11:44
